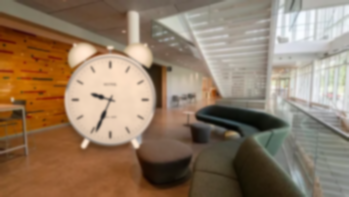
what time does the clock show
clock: 9:34
